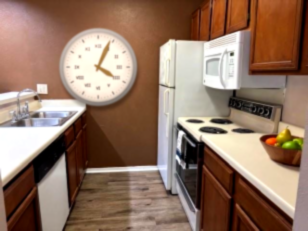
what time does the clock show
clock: 4:04
